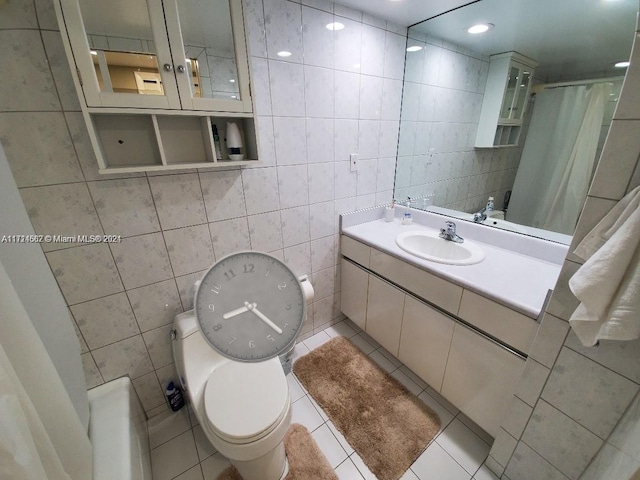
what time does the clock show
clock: 8:22
